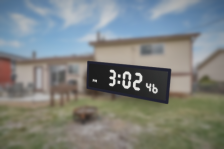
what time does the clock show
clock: 3:02:46
